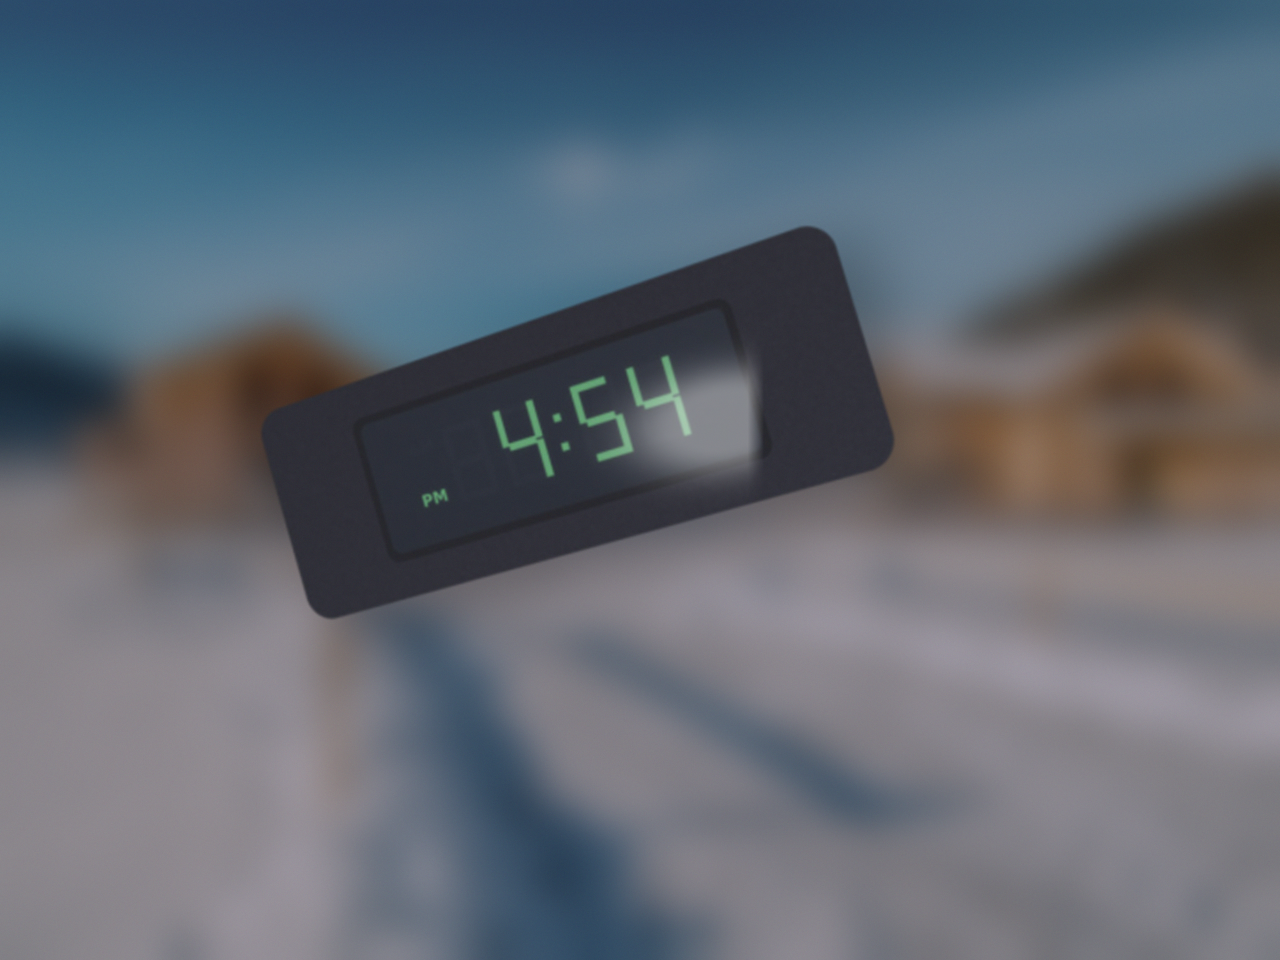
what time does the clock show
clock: 4:54
